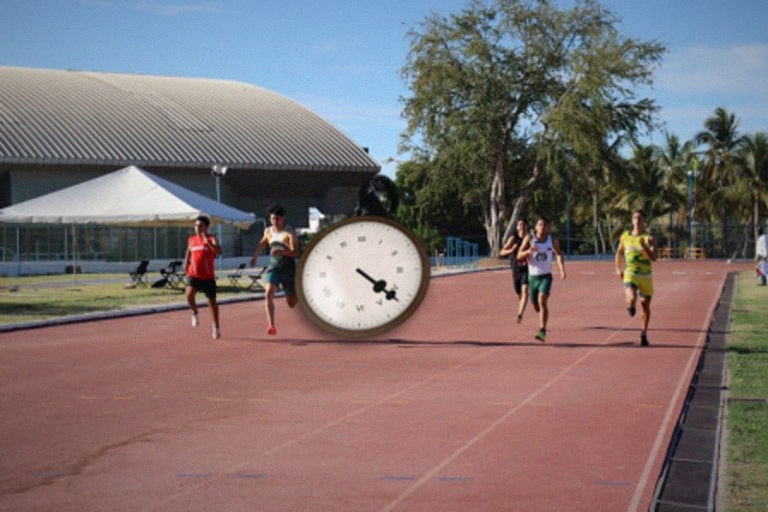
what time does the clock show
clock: 4:22
